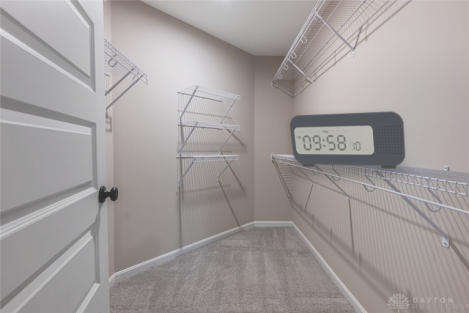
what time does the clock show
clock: 9:58:10
